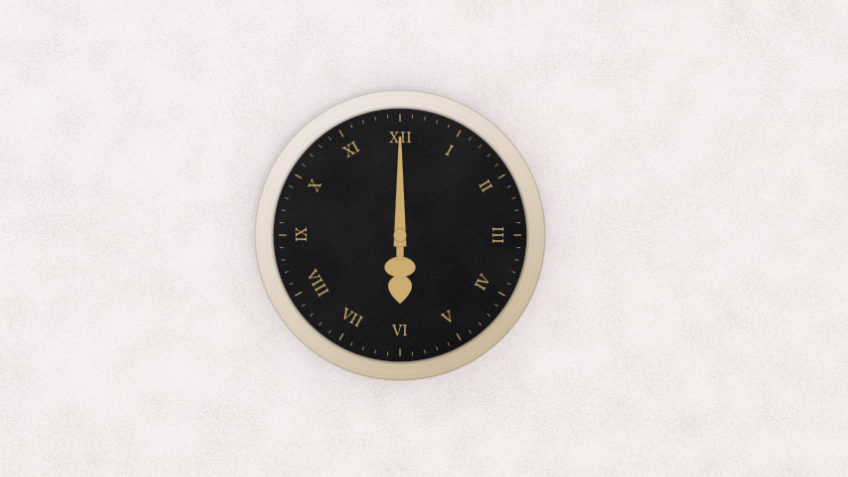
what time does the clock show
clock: 6:00
